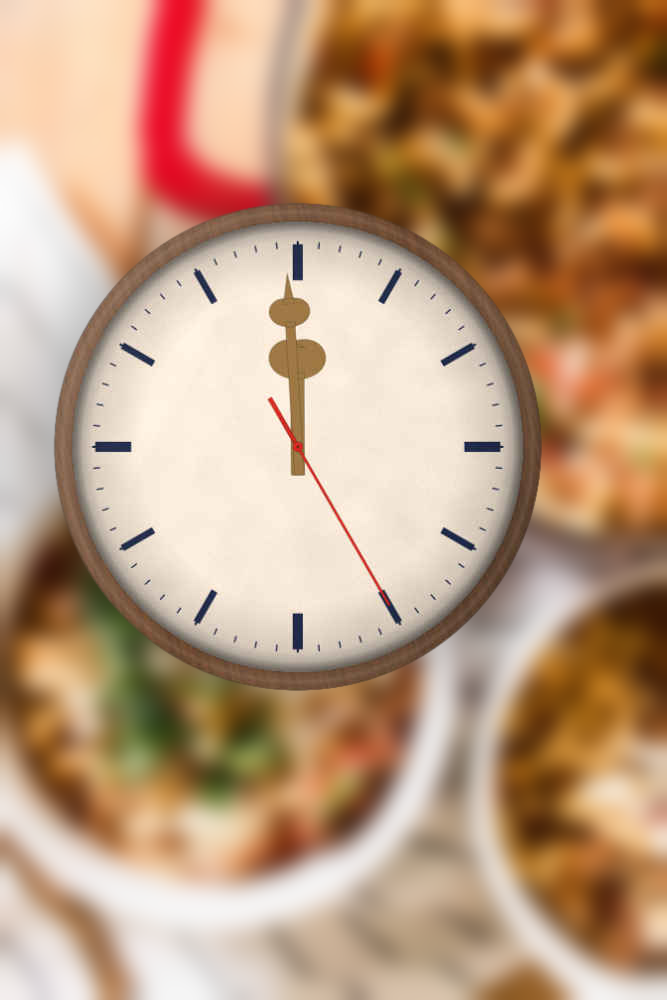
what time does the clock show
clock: 11:59:25
